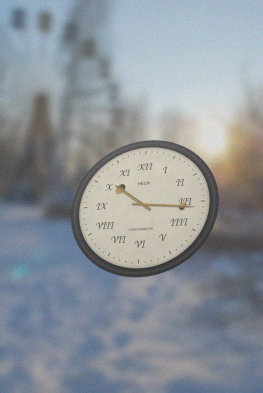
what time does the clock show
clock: 10:16
